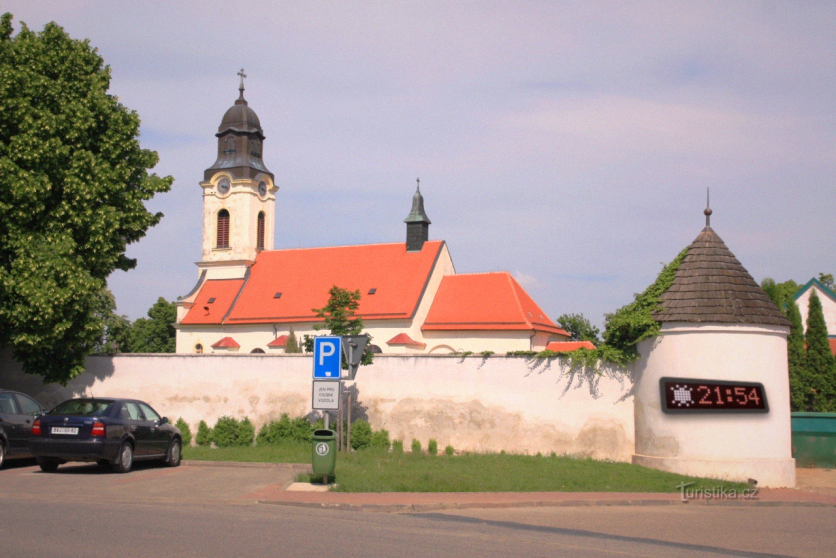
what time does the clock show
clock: 21:54
